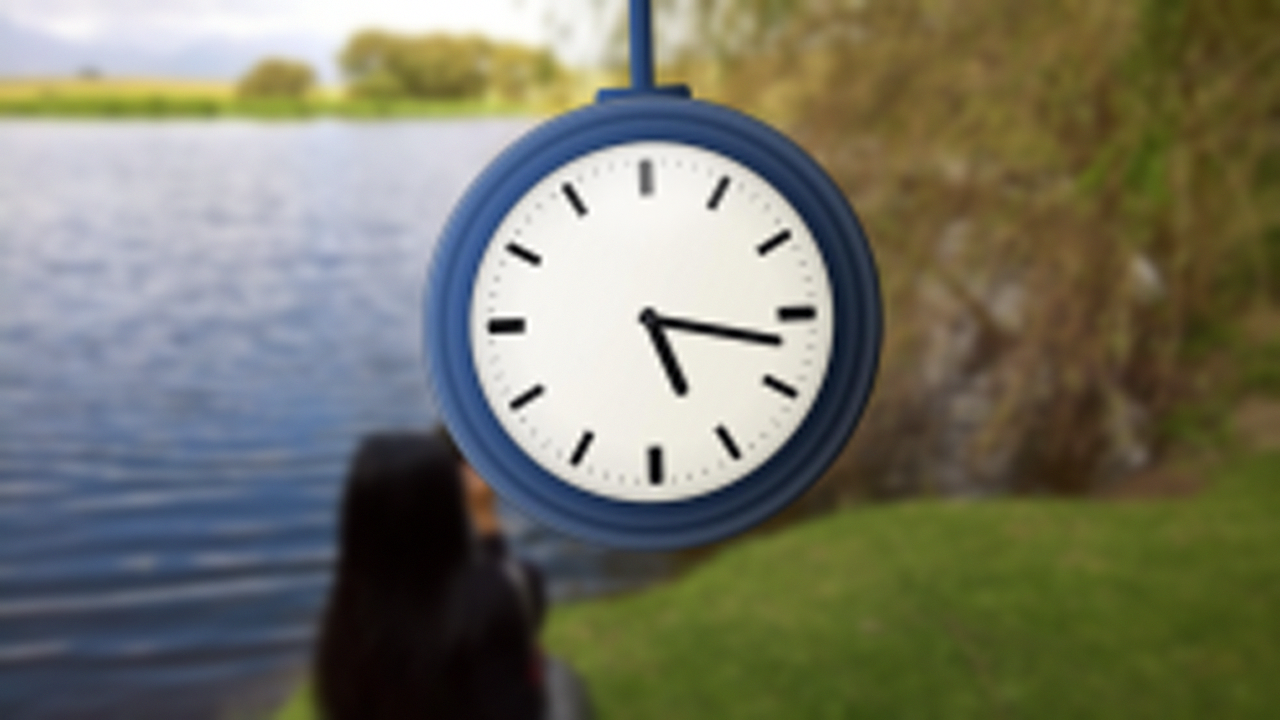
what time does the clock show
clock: 5:17
